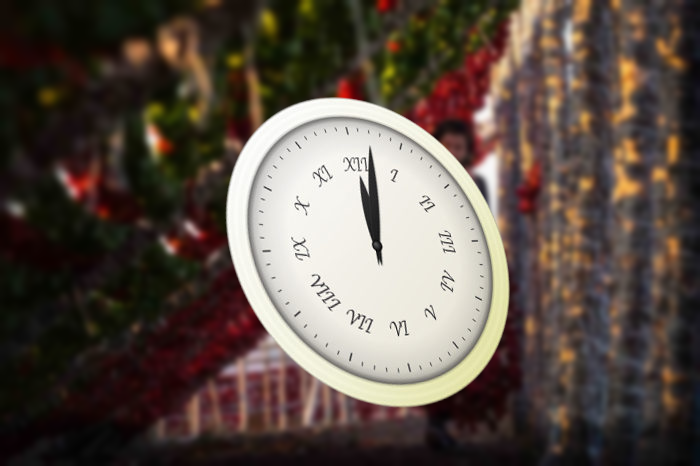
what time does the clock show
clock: 12:02
